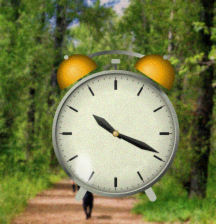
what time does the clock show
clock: 10:19
